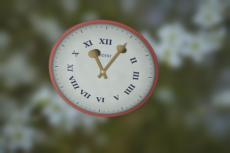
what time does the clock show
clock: 11:05
